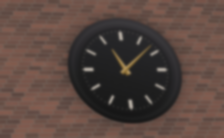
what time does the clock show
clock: 11:08
